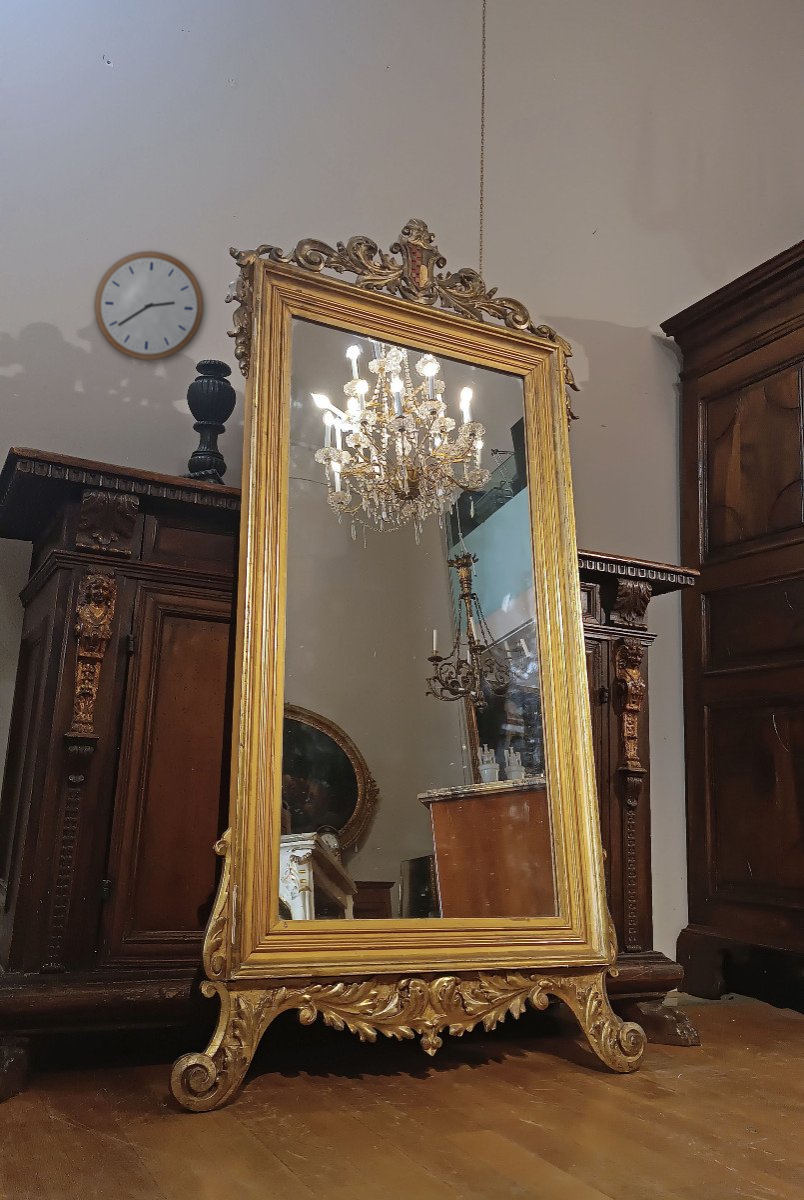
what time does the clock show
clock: 2:39
